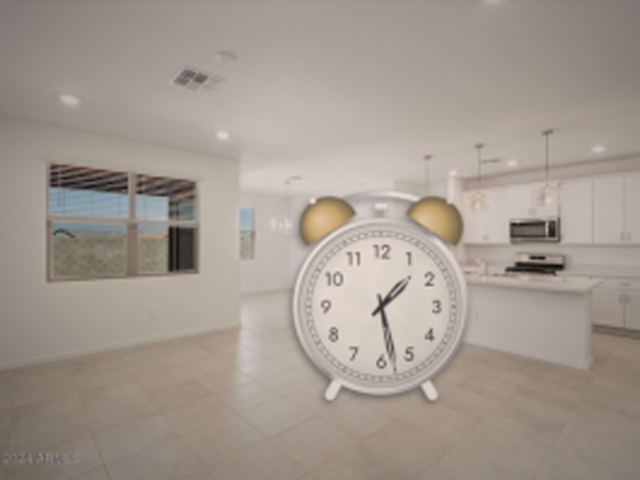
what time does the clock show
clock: 1:28
